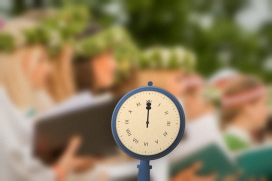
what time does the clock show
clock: 12:00
